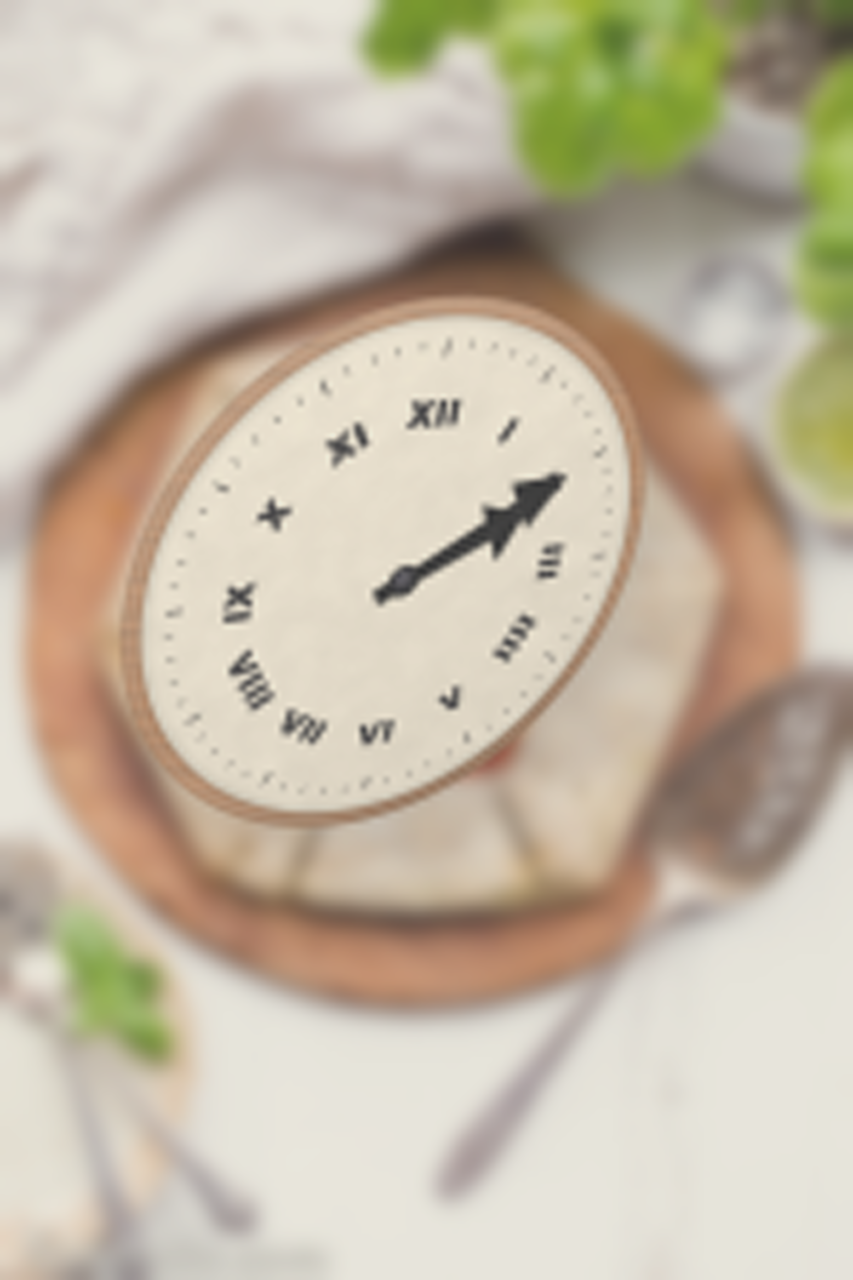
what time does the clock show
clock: 2:10
